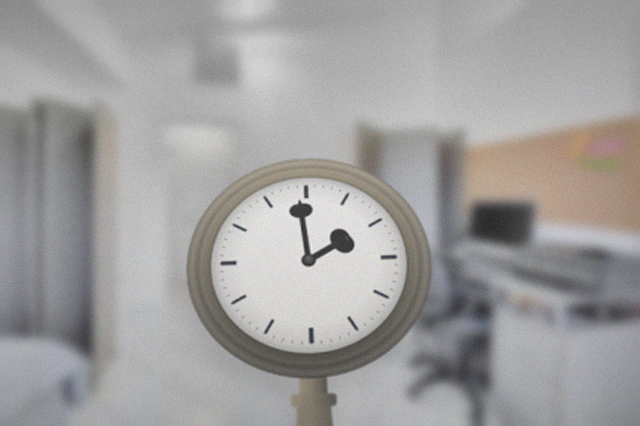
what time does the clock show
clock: 1:59
